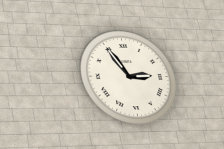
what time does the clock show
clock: 2:55
